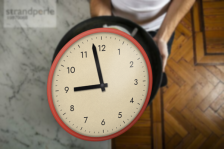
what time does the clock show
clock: 8:58
